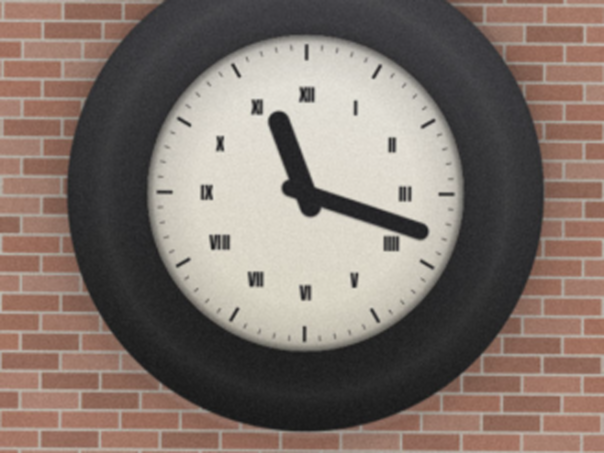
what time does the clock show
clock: 11:18
